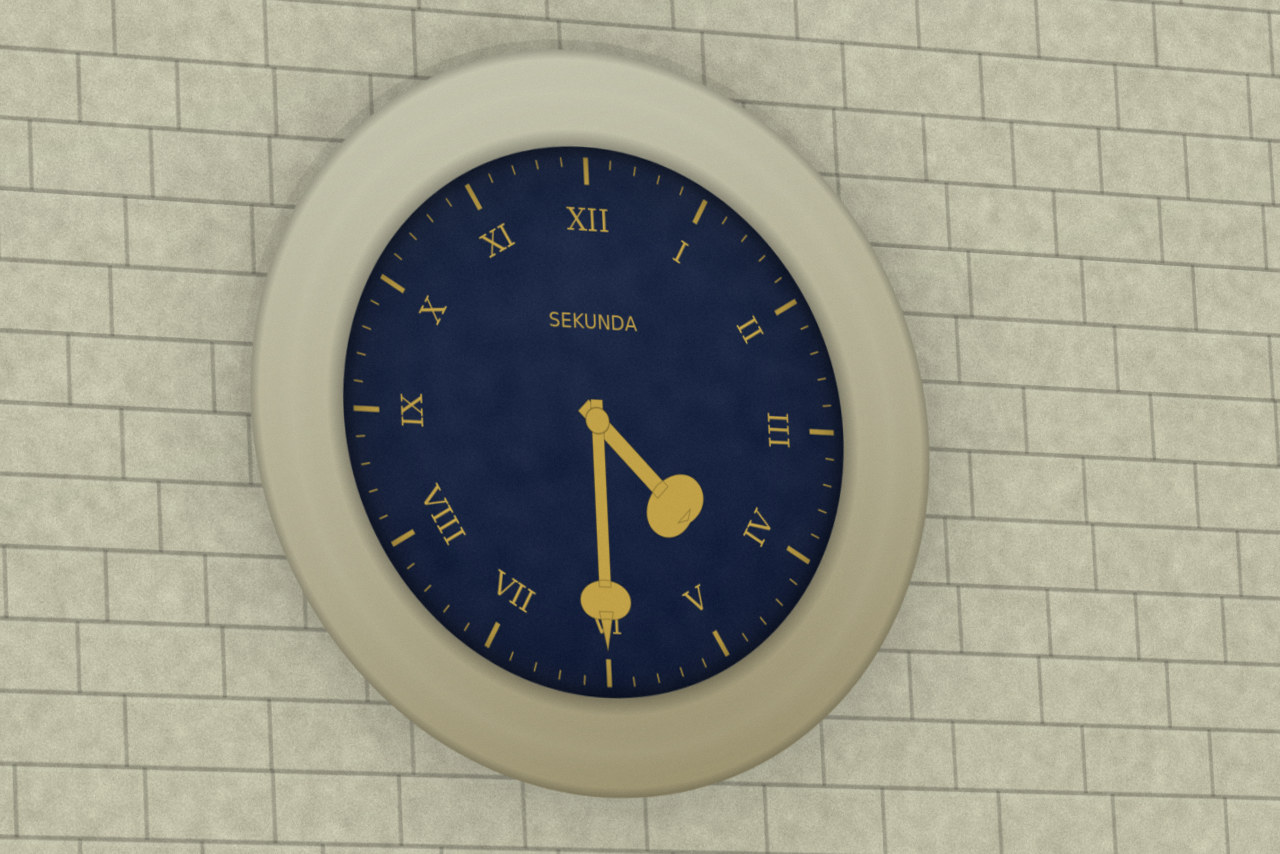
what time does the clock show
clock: 4:30
